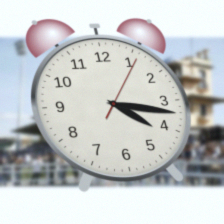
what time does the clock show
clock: 4:17:06
